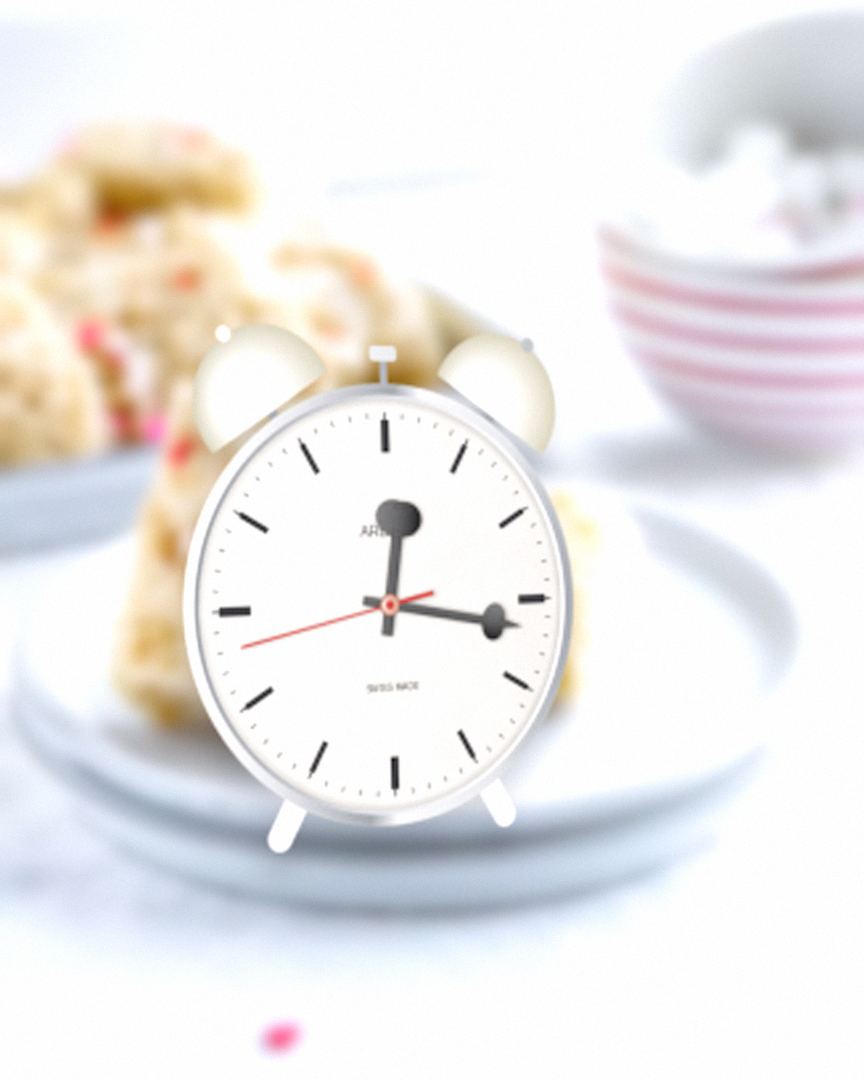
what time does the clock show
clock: 12:16:43
